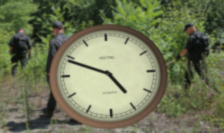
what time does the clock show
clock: 4:49
